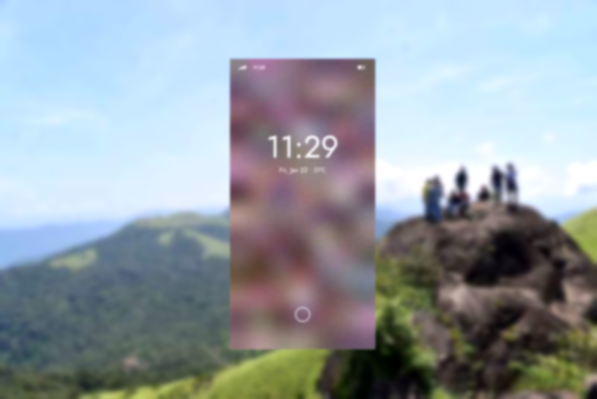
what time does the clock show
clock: 11:29
